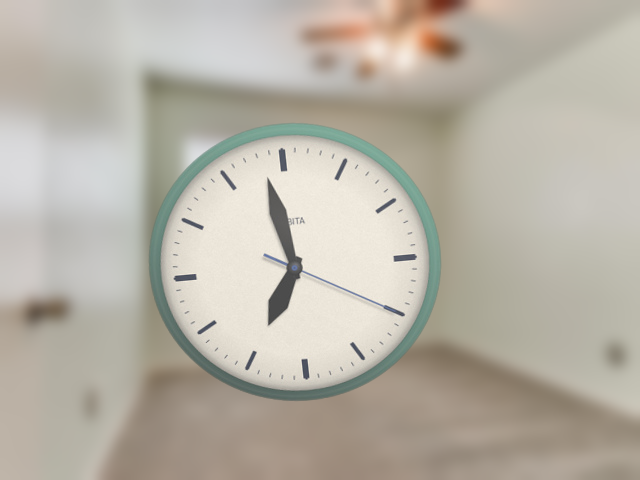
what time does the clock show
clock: 6:58:20
